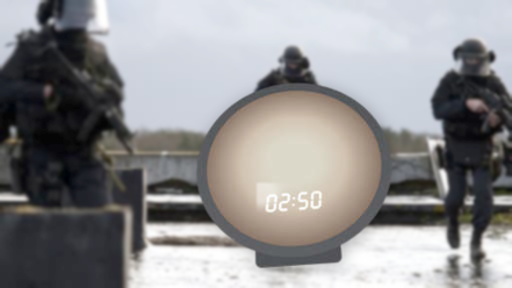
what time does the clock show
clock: 2:50
